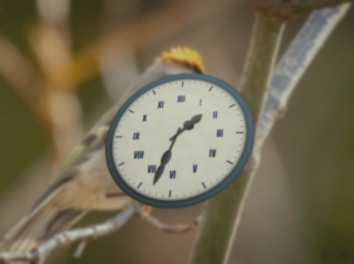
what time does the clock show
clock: 1:33
